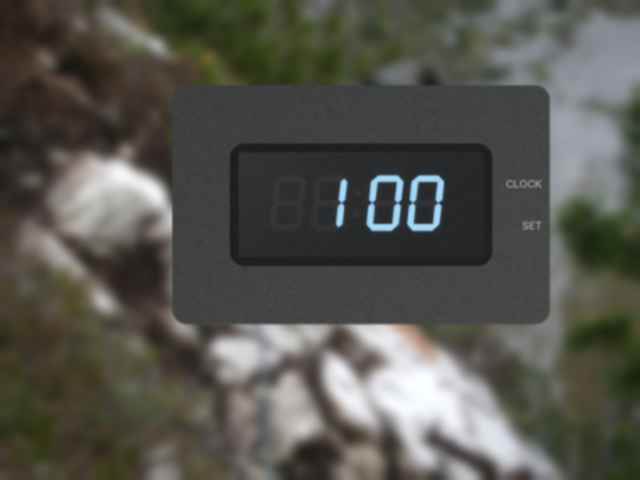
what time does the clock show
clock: 1:00
